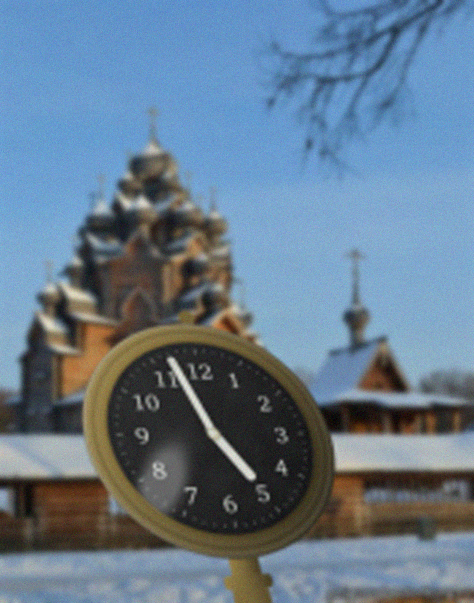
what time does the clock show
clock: 4:57
